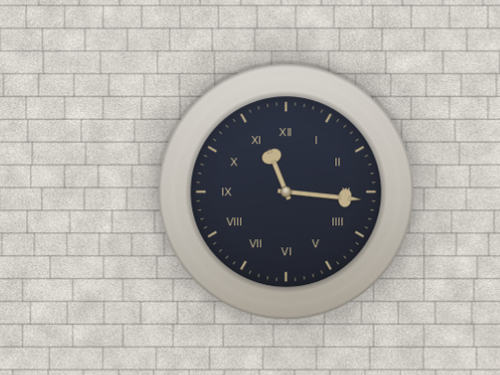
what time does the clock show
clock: 11:16
